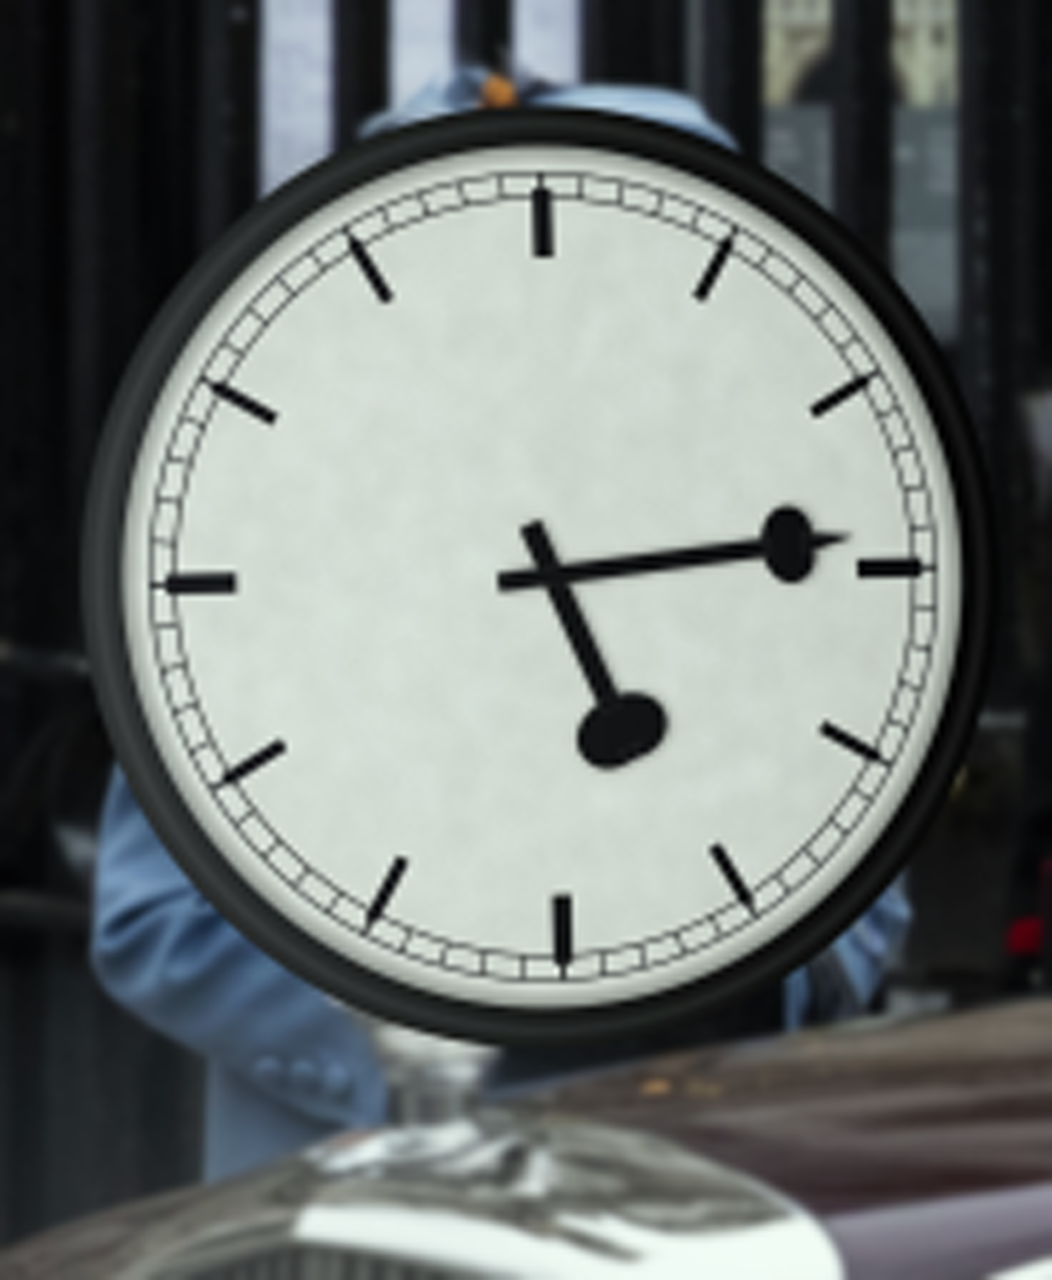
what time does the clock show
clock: 5:14
